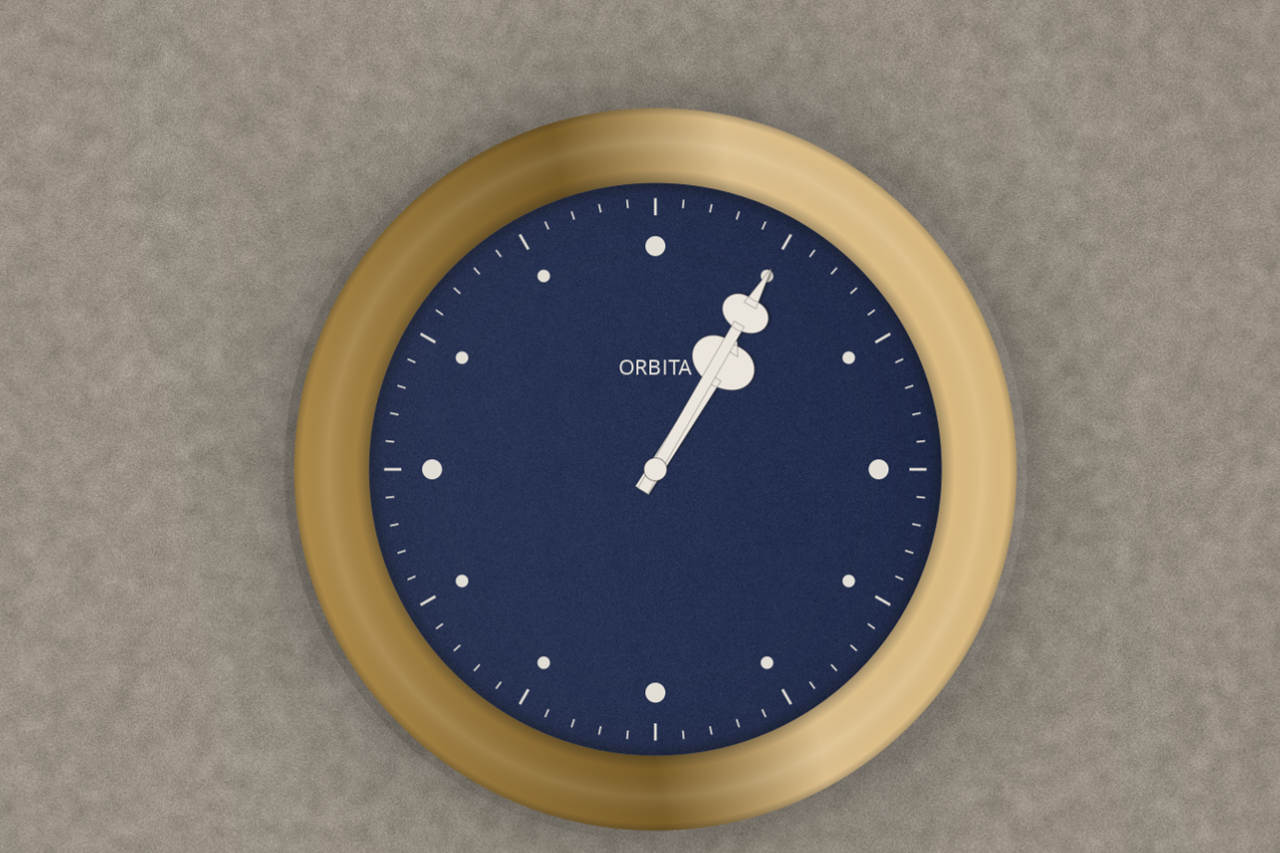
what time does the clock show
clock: 1:05
